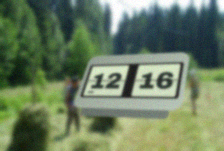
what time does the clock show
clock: 12:16
